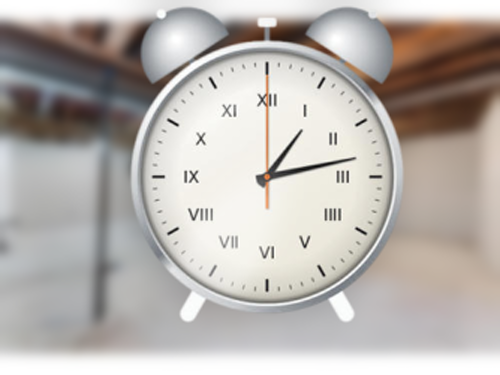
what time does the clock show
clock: 1:13:00
